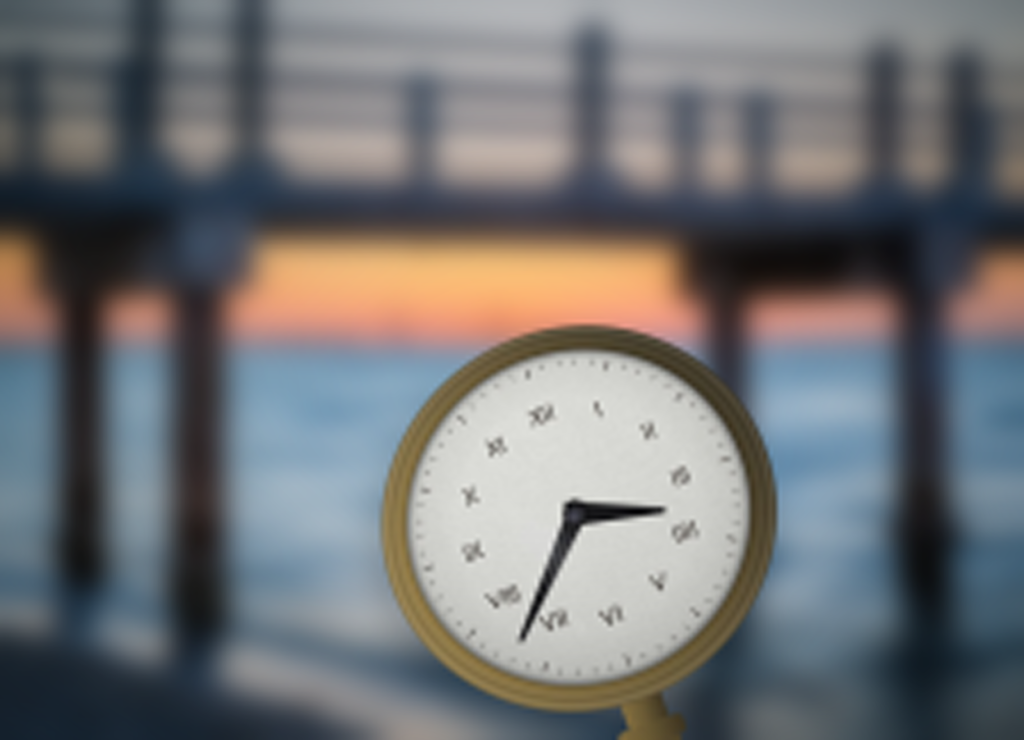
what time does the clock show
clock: 3:37
